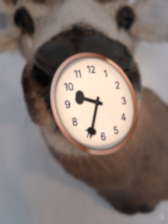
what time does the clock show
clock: 9:34
